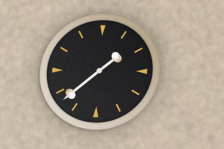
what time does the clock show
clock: 1:38
